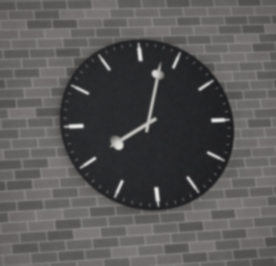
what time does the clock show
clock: 8:03
